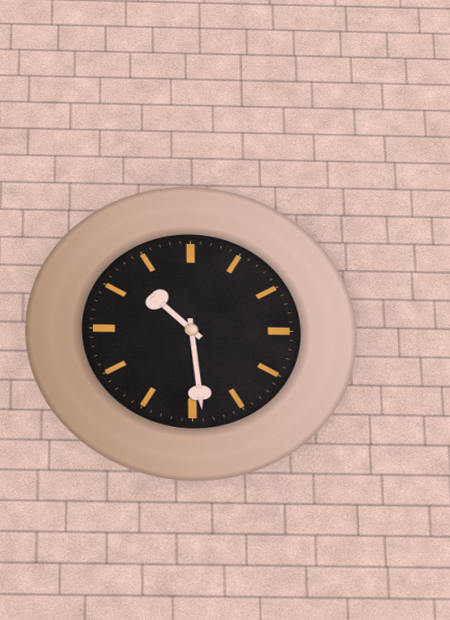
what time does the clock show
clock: 10:29
